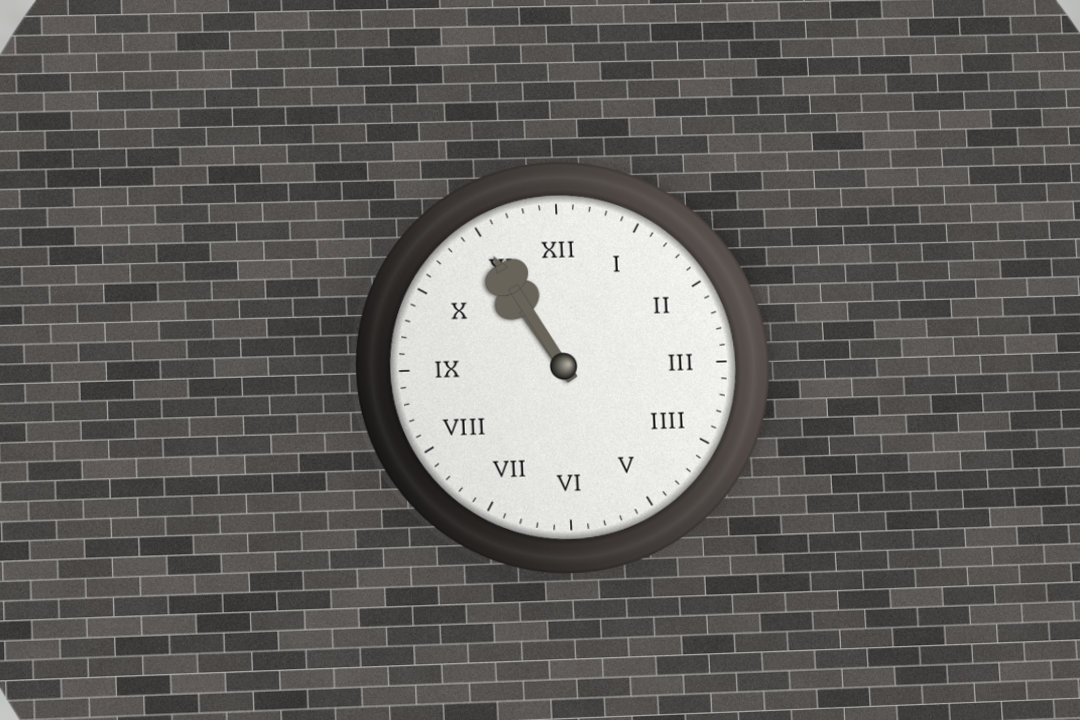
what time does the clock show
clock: 10:55
